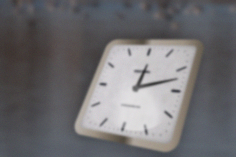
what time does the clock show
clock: 12:12
